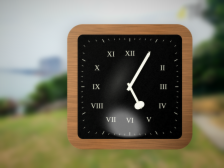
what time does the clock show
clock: 5:05
